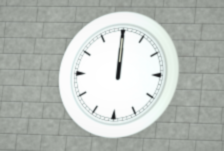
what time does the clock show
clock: 12:00
